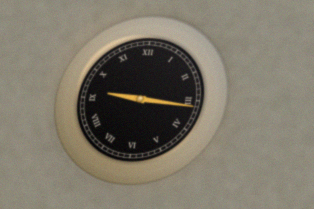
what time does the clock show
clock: 9:16
